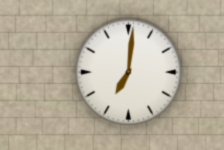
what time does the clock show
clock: 7:01
